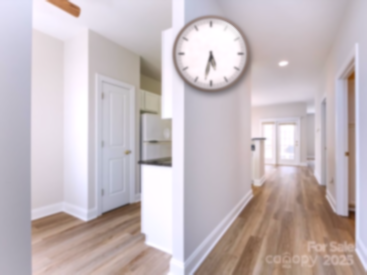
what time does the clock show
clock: 5:32
